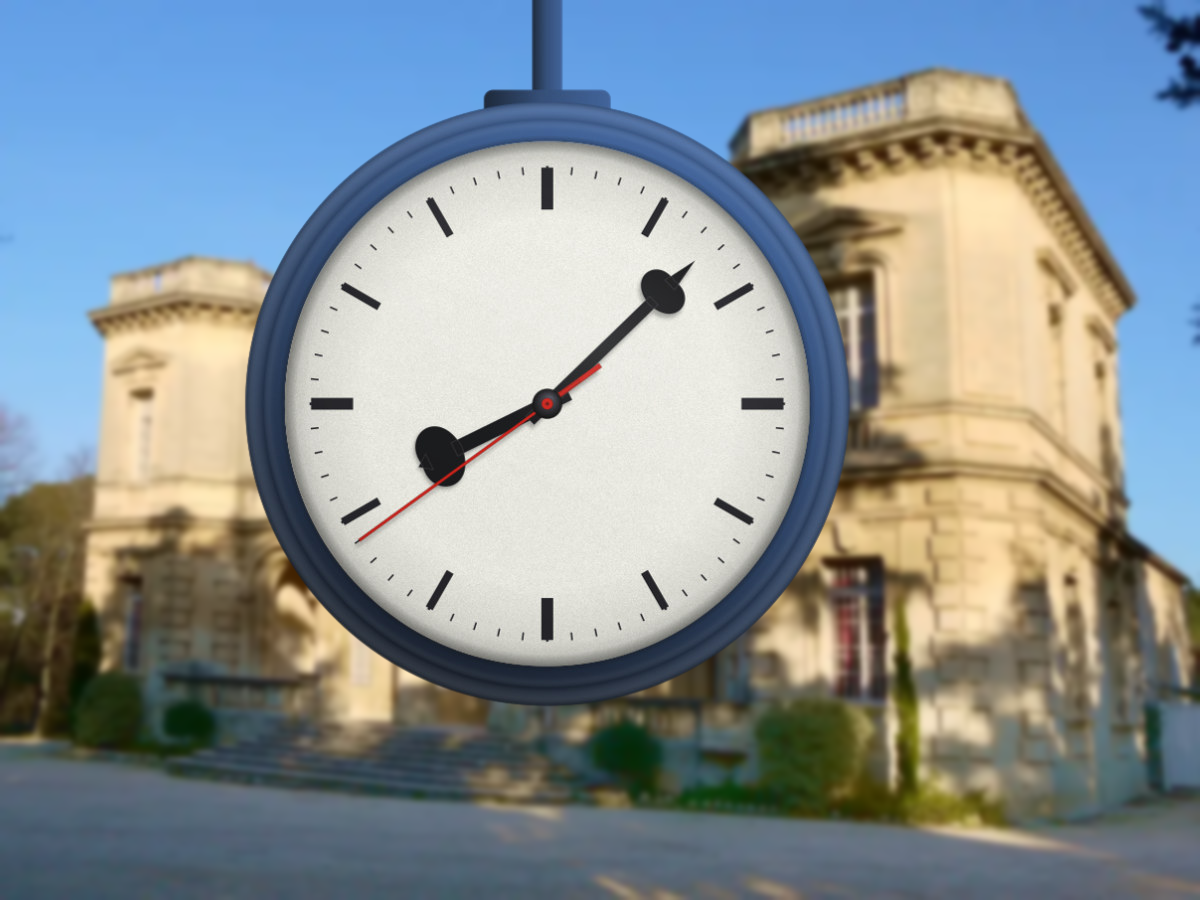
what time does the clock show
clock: 8:07:39
